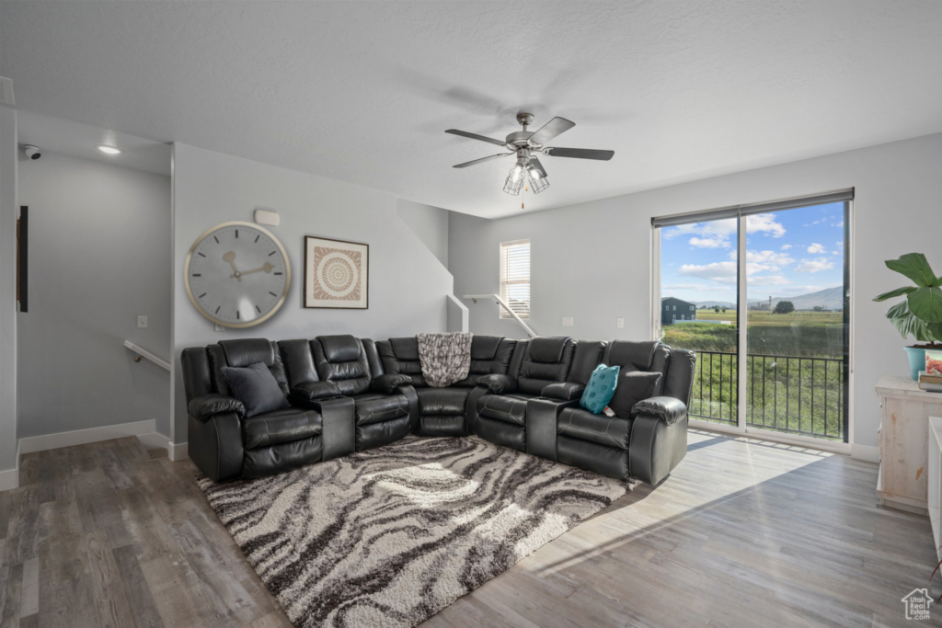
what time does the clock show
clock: 11:13
